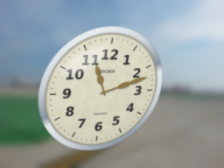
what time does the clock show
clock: 11:12
